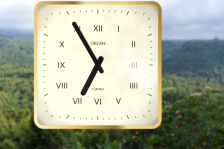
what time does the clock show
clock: 6:55
